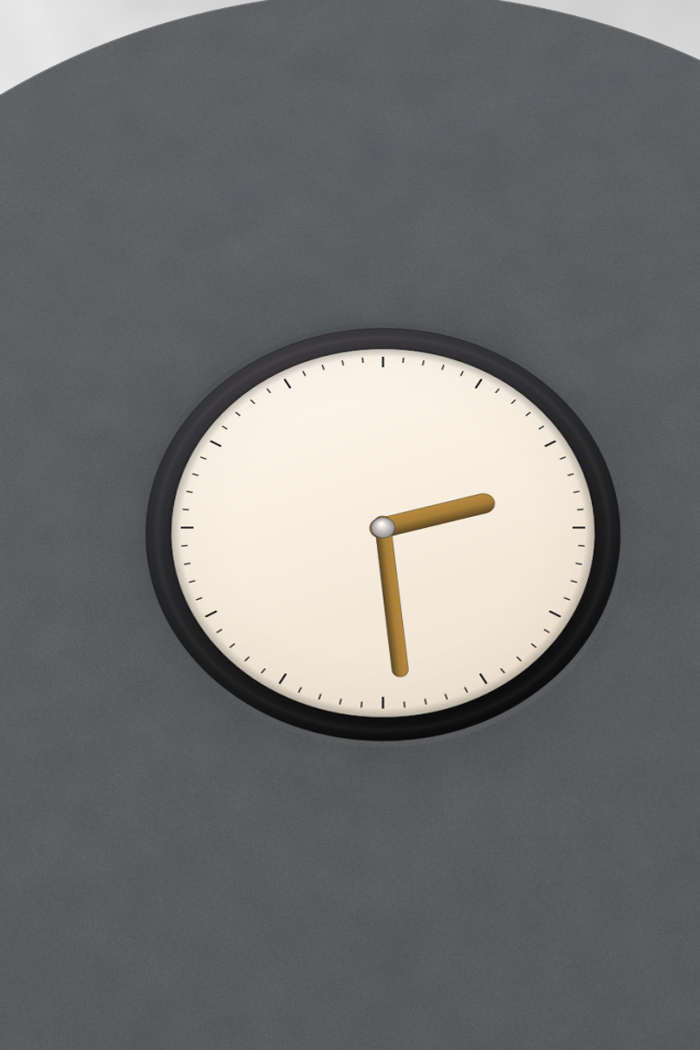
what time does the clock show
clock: 2:29
